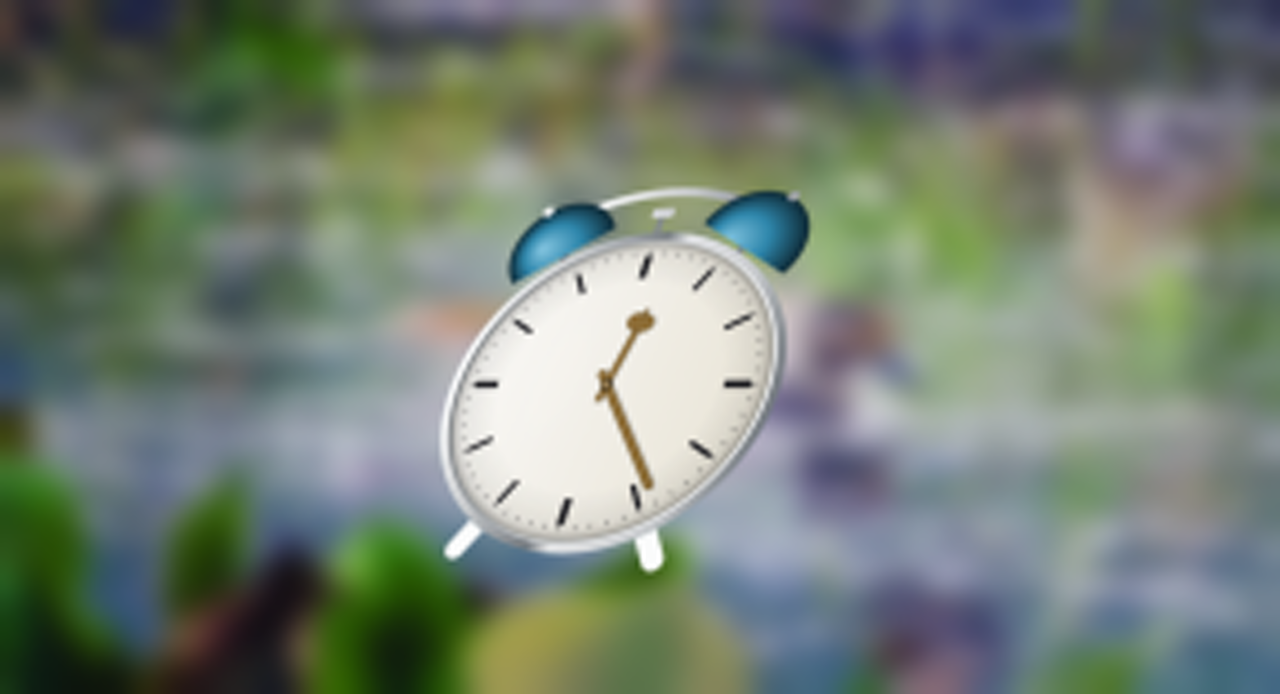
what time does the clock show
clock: 12:24
